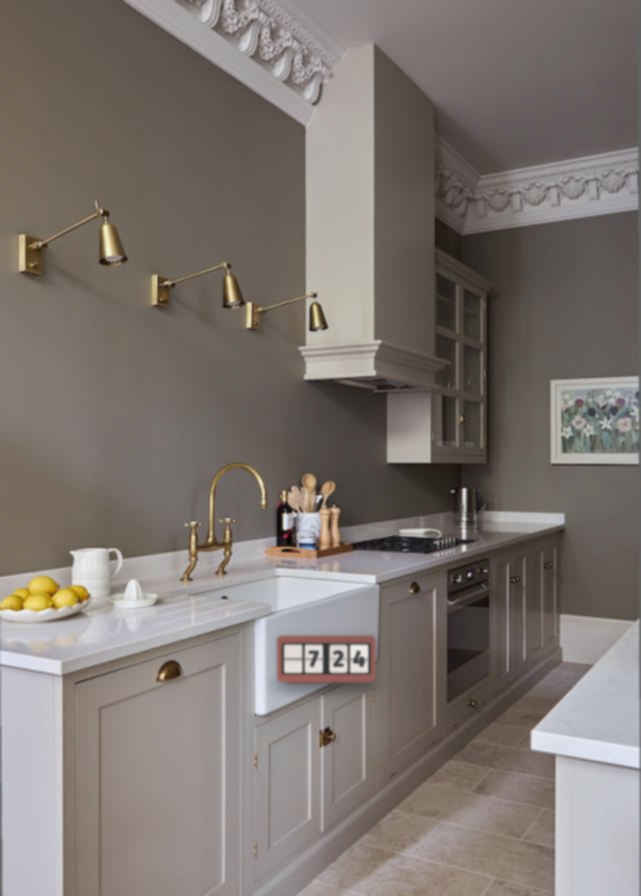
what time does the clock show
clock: 7:24
